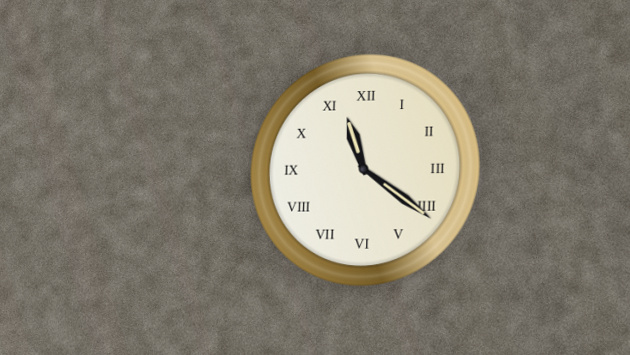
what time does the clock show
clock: 11:21
